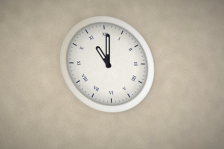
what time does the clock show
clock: 11:01
